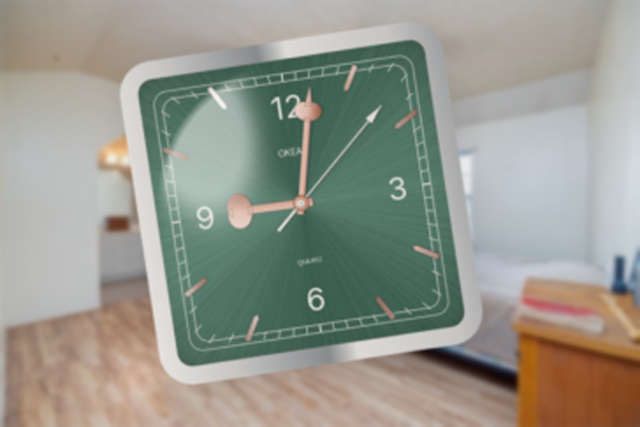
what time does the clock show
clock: 9:02:08
